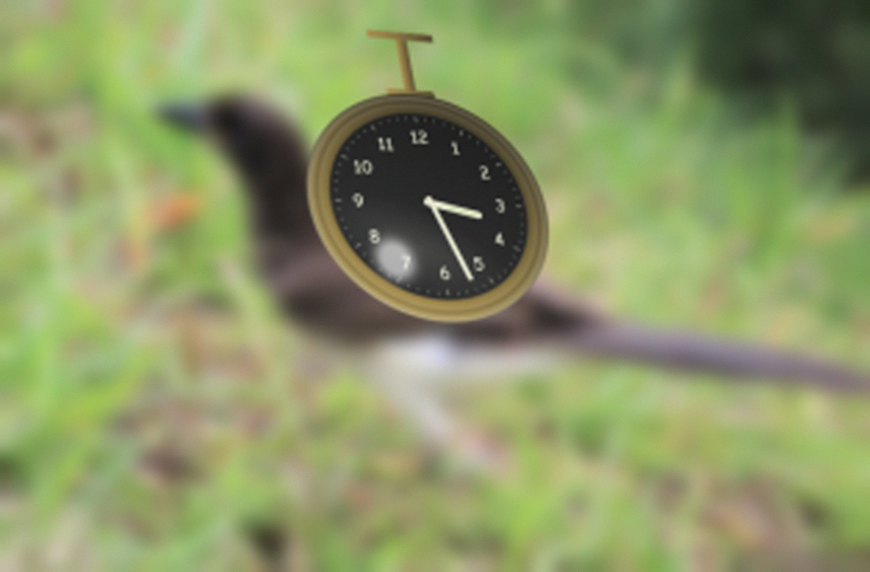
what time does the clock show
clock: 3:27
